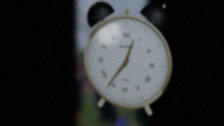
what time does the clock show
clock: 12:36
